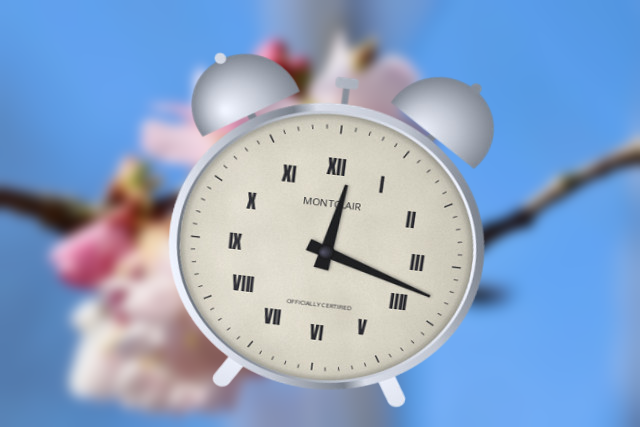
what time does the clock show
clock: 12:18
